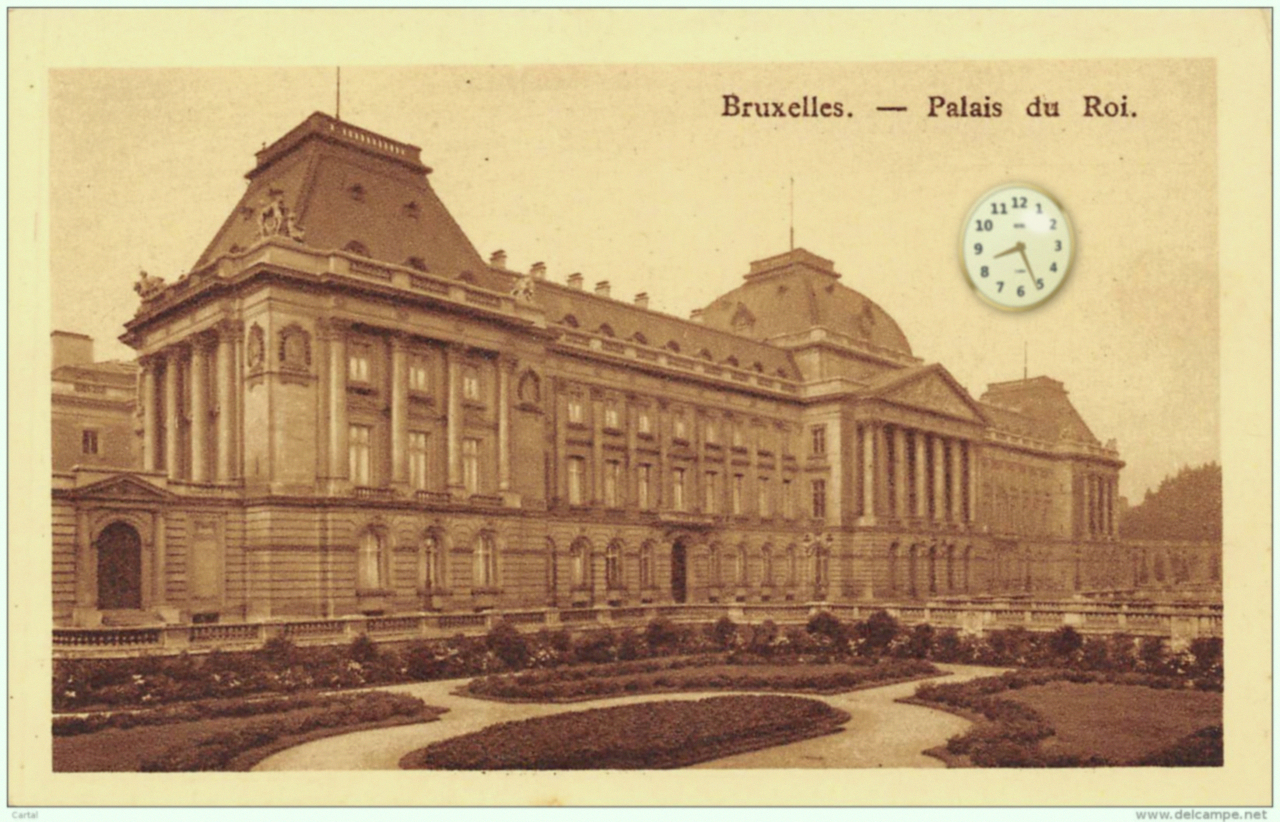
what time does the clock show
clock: 8:26
